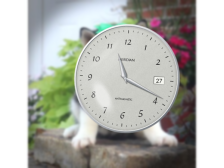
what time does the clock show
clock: 11:19
